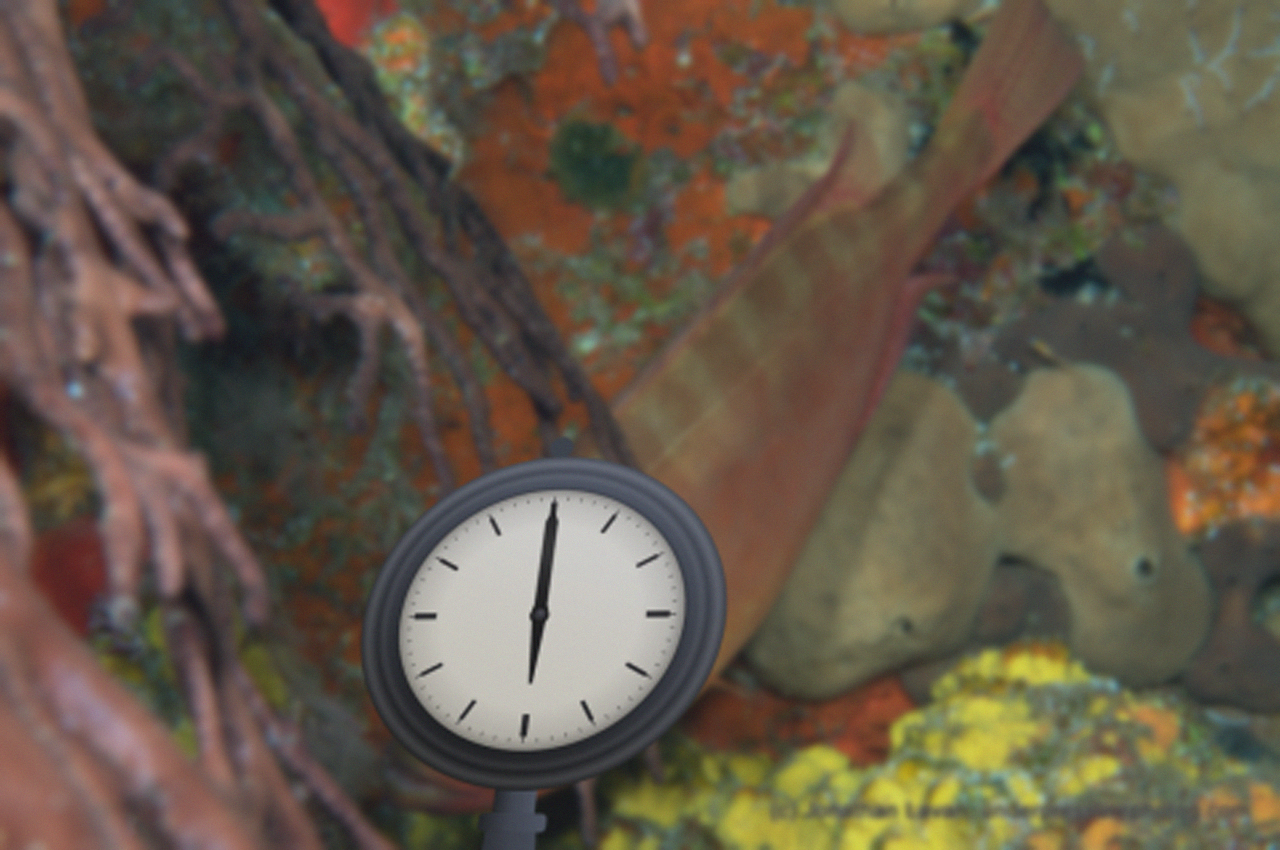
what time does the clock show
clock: 6:00
